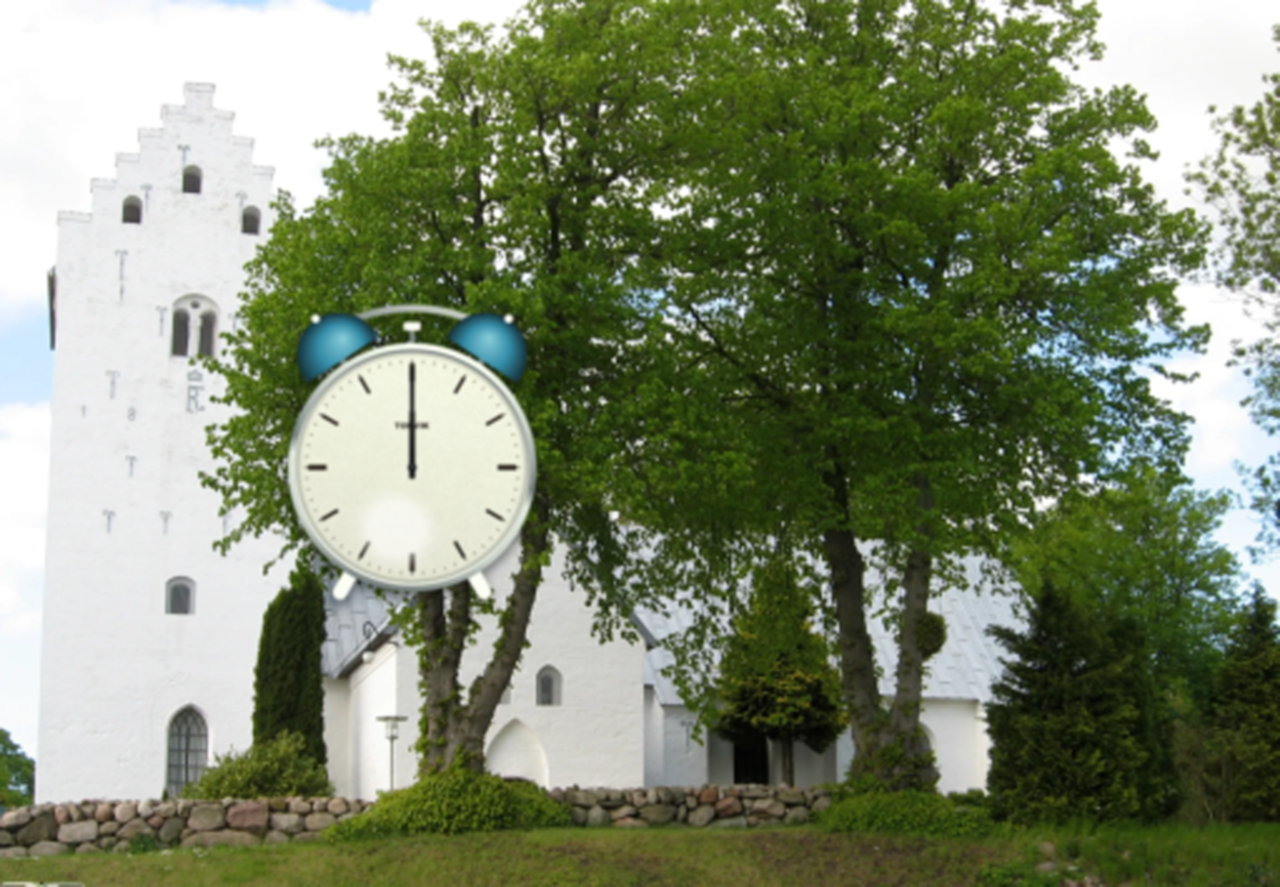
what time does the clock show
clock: 12:00
